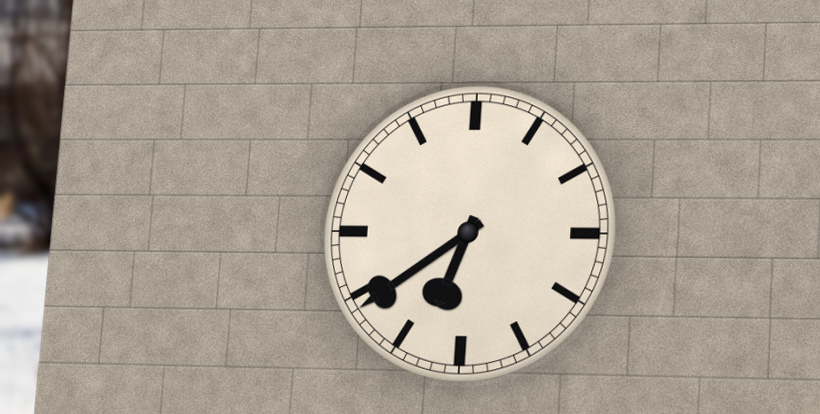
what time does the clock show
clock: 6:39
